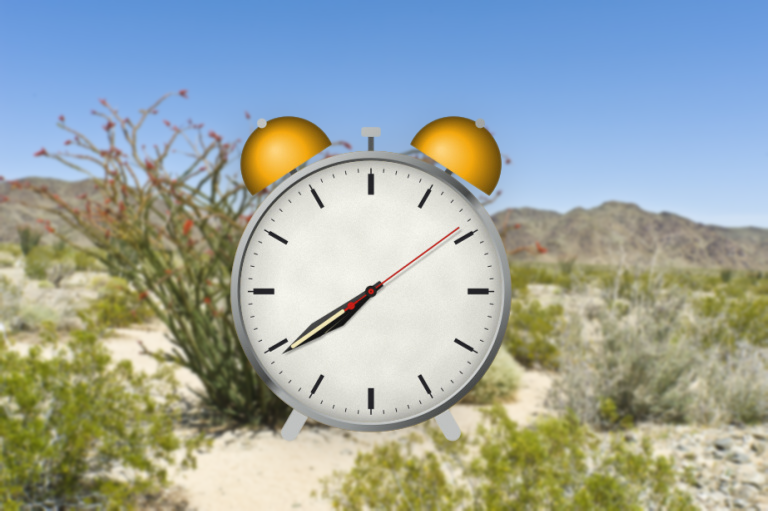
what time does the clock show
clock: 7:39:09
